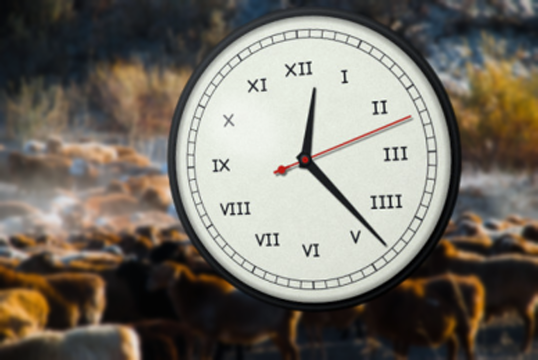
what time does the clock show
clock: 12:23:12
